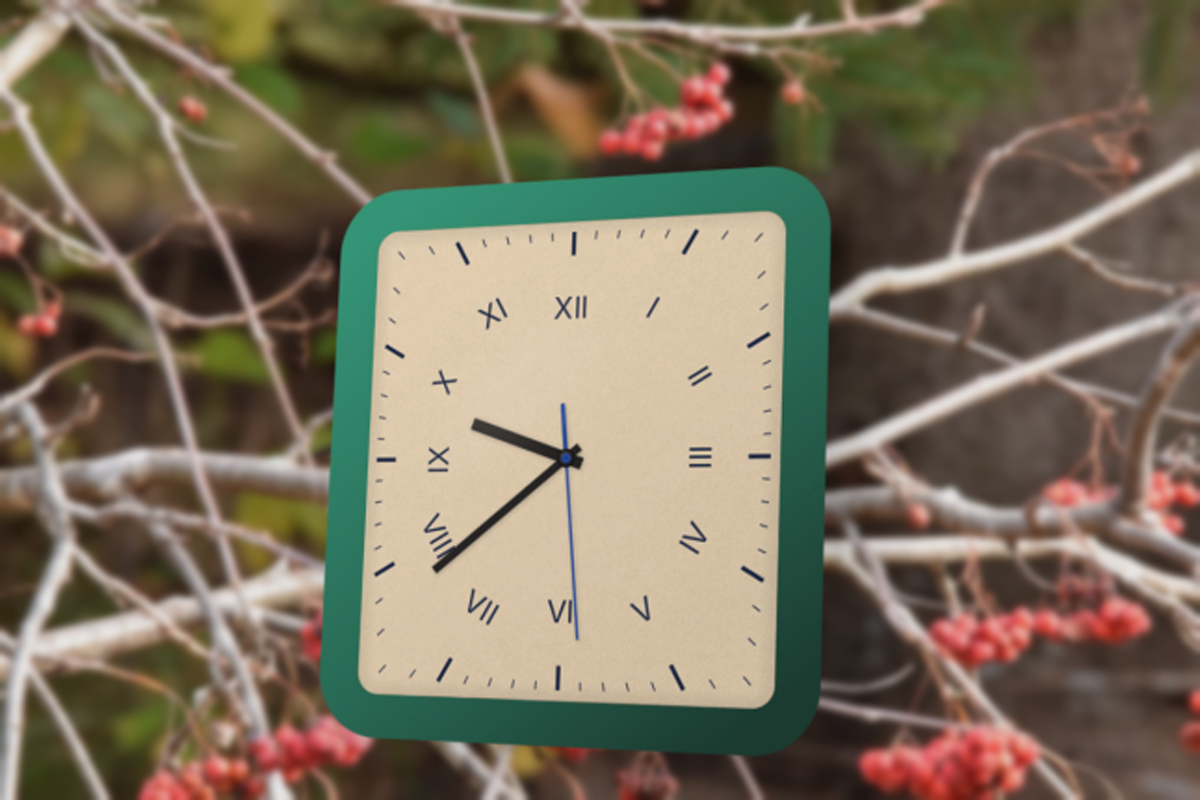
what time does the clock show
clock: 9:38:29
